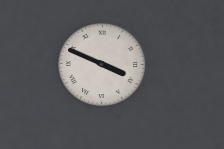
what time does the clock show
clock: 3:49
